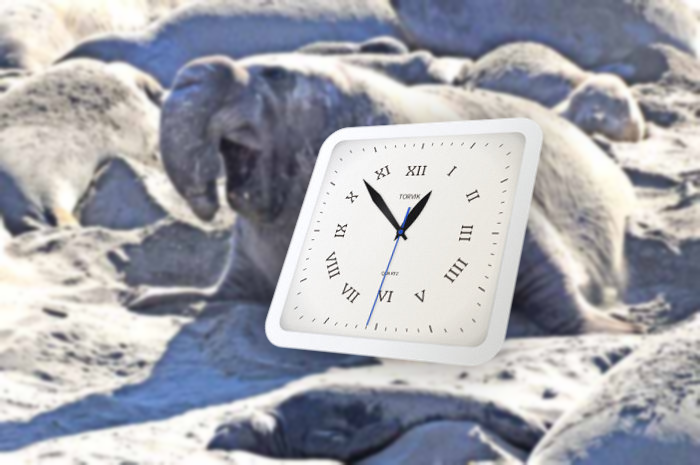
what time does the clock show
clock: 12:52:31
